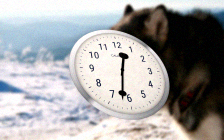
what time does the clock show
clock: 12:32
